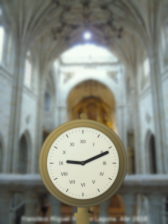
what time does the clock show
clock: 9:11
